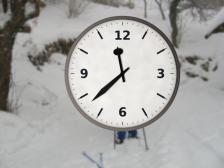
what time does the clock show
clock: 11:38
